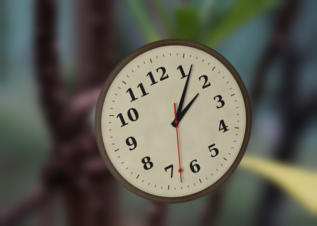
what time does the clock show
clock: 2:06:33
